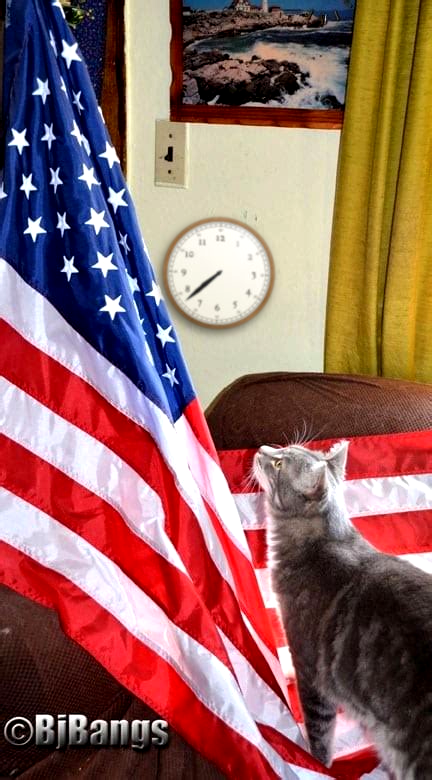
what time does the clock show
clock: 7:38
